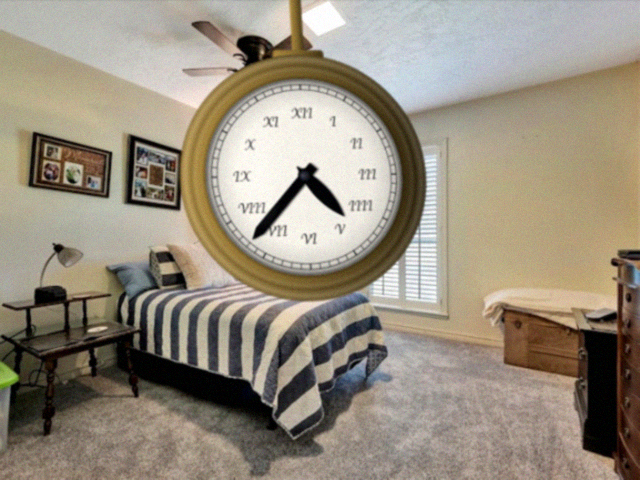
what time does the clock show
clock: 4:37
